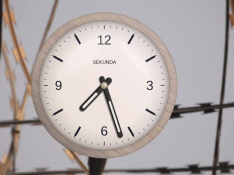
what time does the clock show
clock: 7:27
